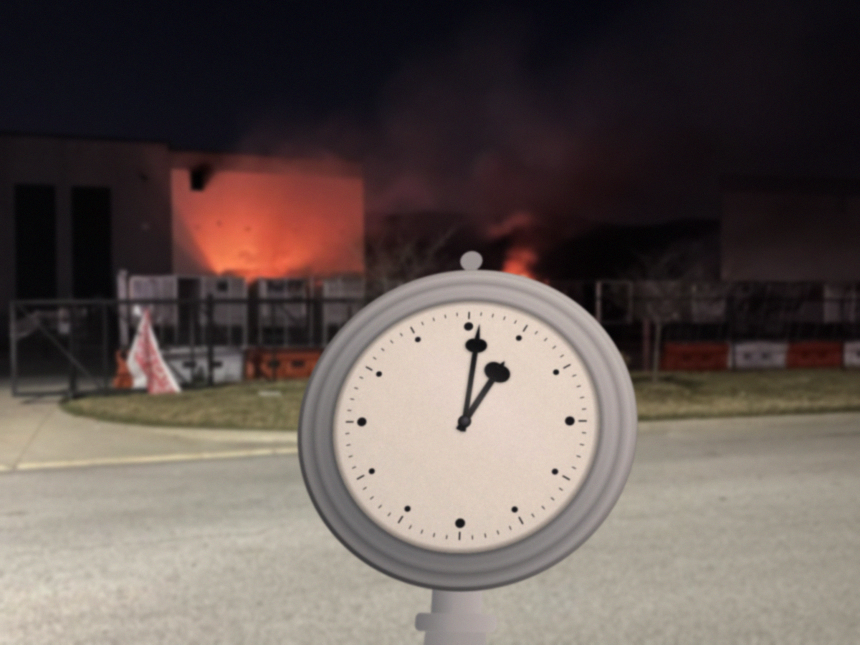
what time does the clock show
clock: 1:01
